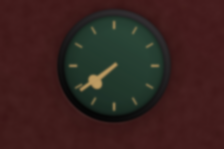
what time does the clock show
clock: 7:39
